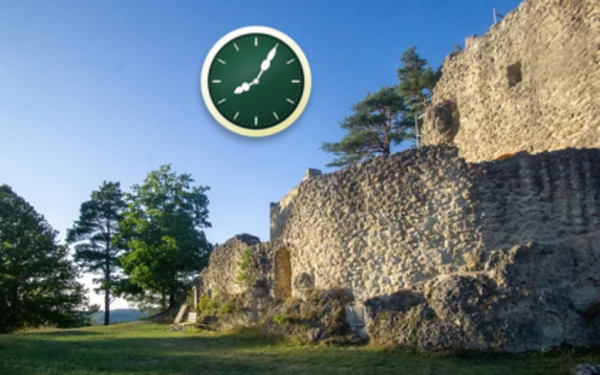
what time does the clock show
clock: 8:05
